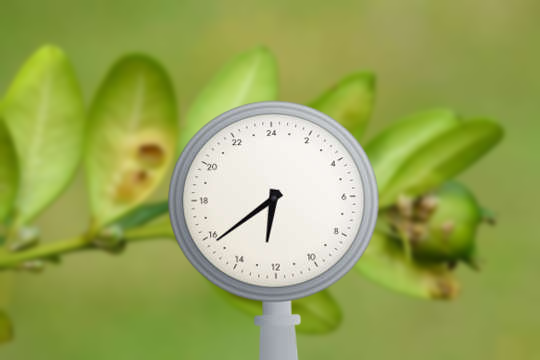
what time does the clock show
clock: 12:39
